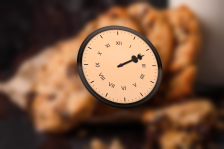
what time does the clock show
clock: 2:11
